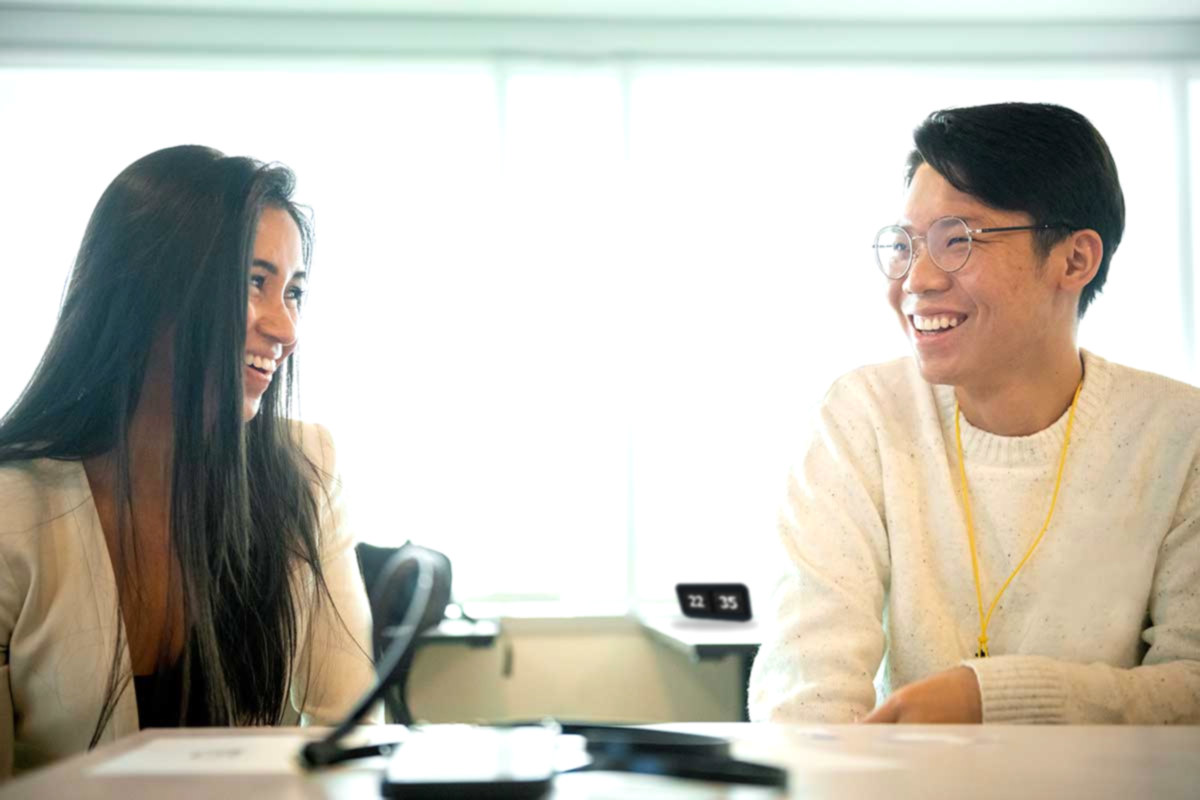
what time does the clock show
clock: 22:35
